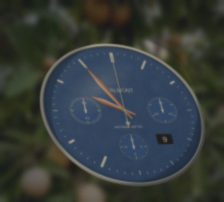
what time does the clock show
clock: 9:55
